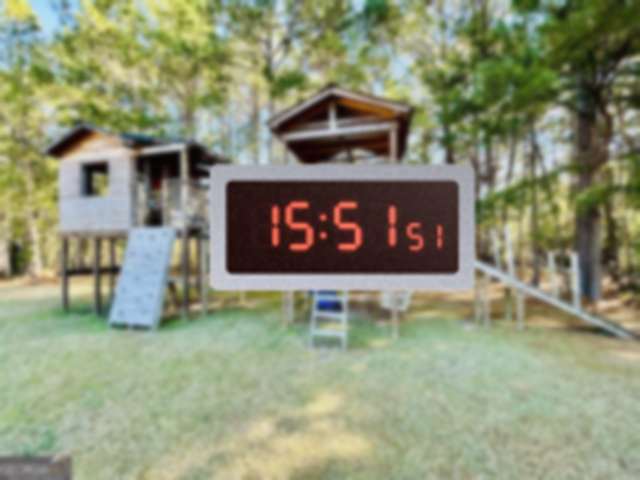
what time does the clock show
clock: 15:51:51
